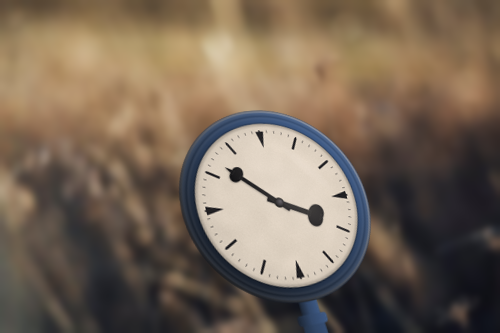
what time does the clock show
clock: 3:52
